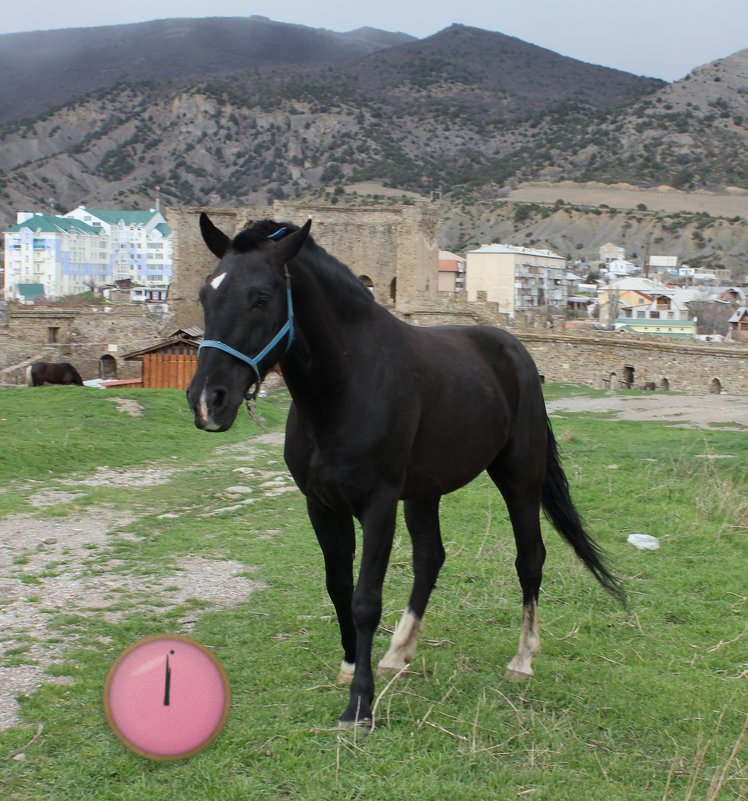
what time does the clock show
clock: 11:59
